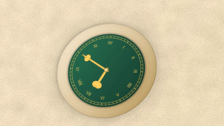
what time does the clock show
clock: 6:50
